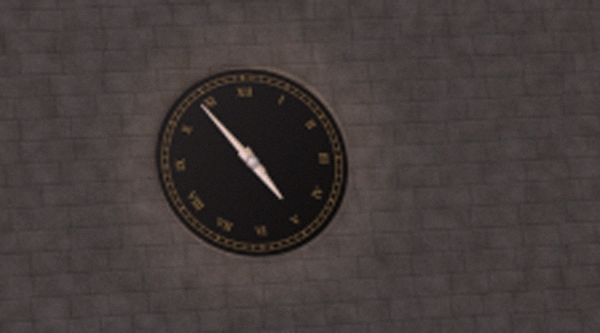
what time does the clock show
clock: 4:54
